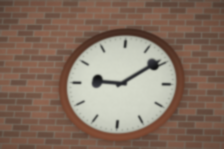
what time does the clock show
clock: 9:09
